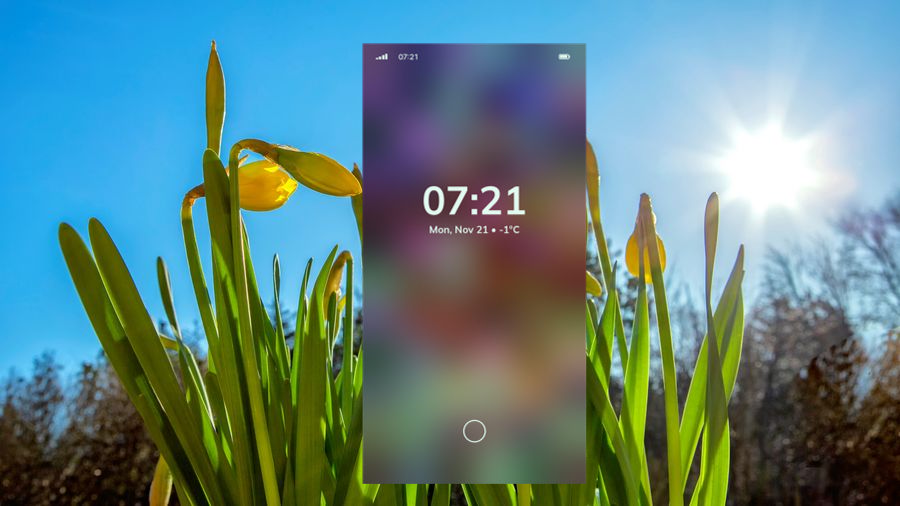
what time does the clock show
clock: 7:21
